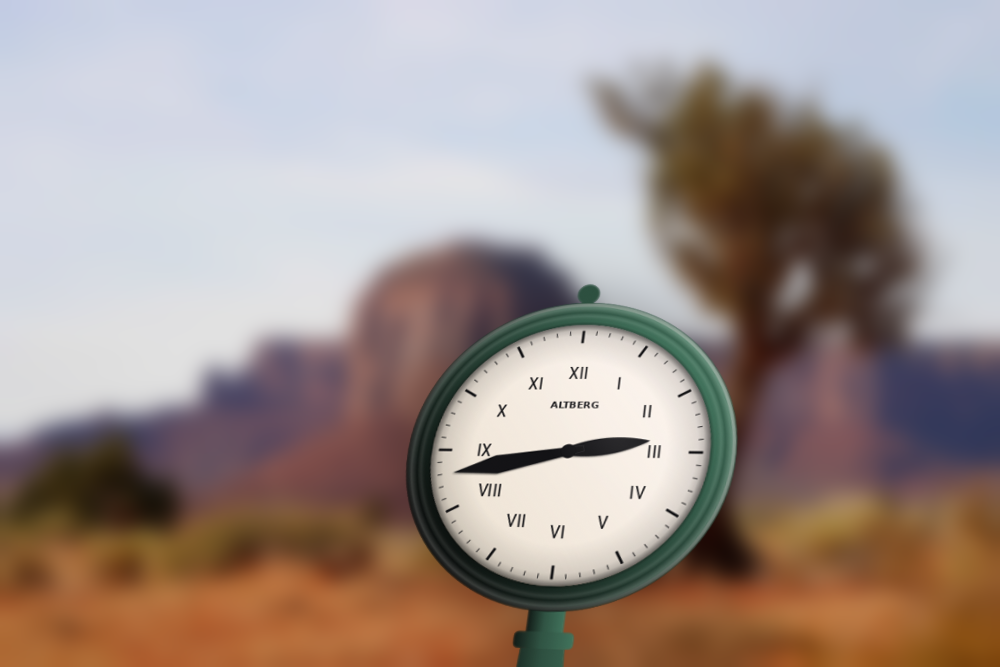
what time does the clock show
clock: 2:43
